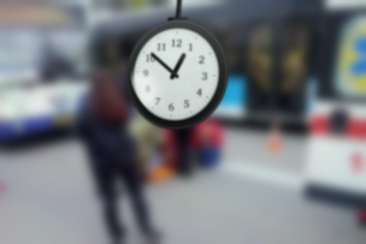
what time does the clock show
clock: 12:51
